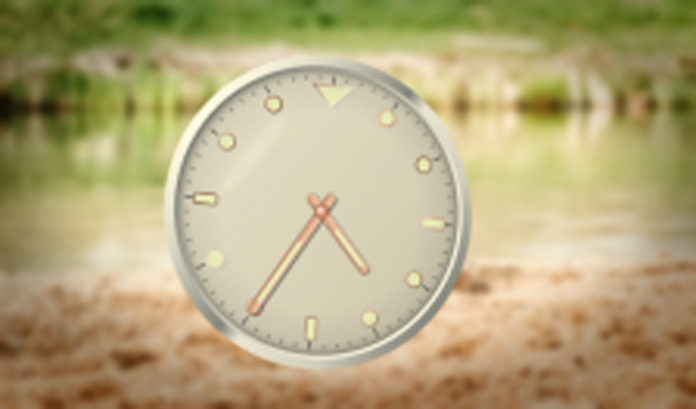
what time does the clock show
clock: 4:35
